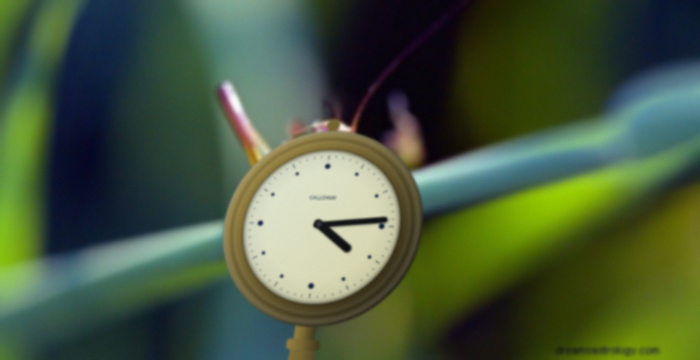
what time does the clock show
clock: 4:14
